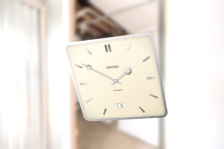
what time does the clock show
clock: 1:51
